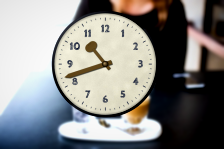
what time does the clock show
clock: 10:42
